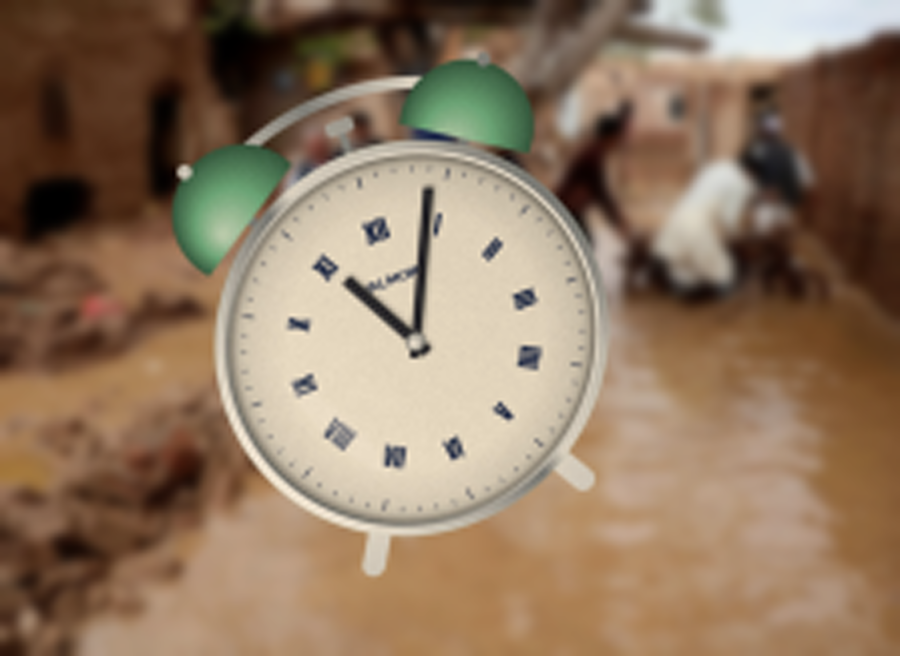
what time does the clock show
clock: 11:04
